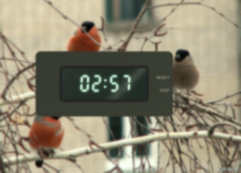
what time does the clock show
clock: 2:57
